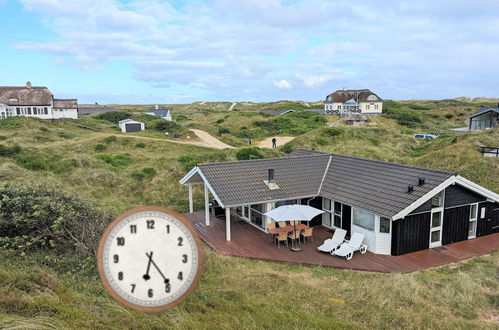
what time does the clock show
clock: 6:24
